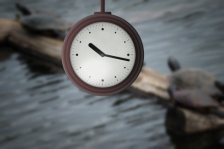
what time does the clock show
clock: 10:17
